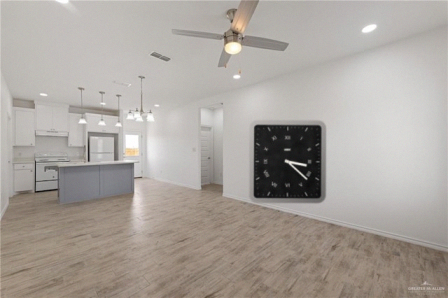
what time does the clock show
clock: 3:22
